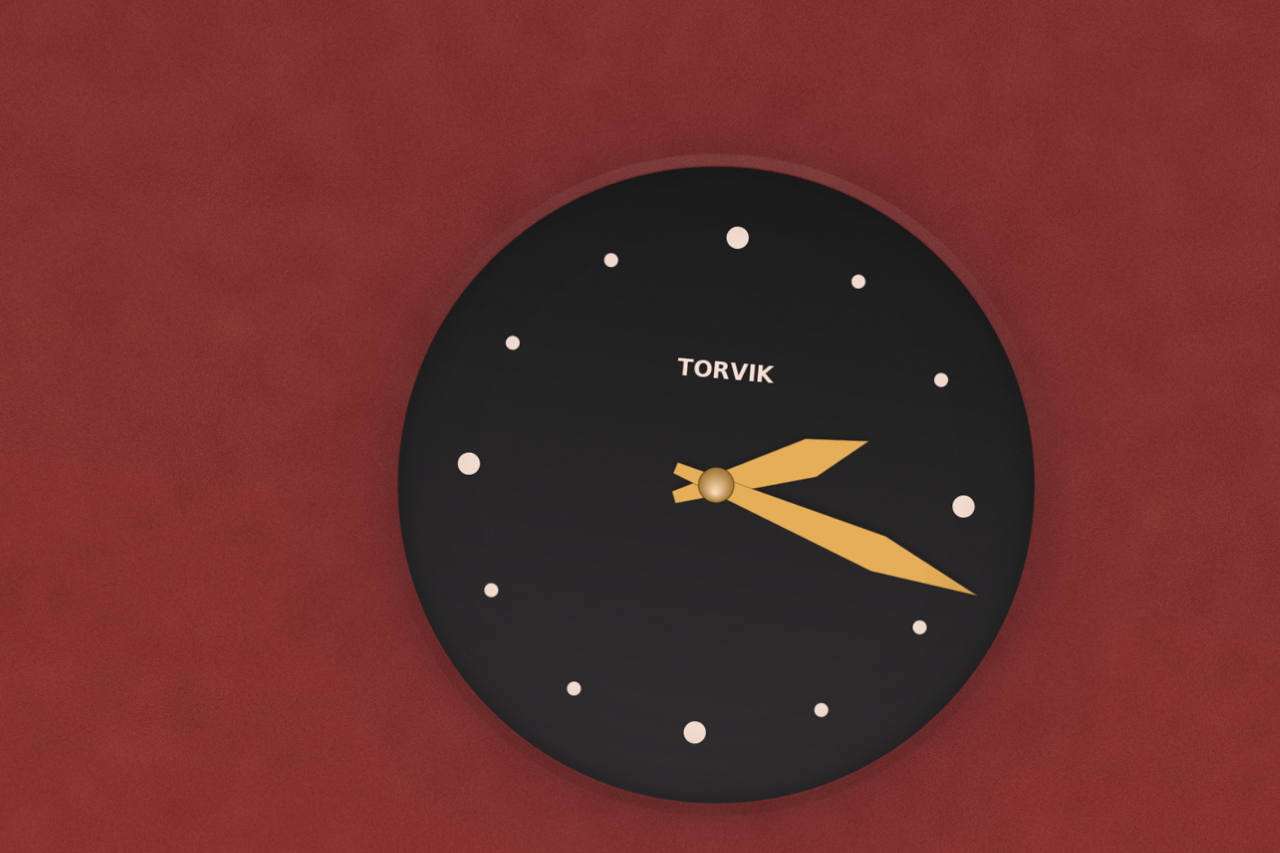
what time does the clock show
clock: 2:18
